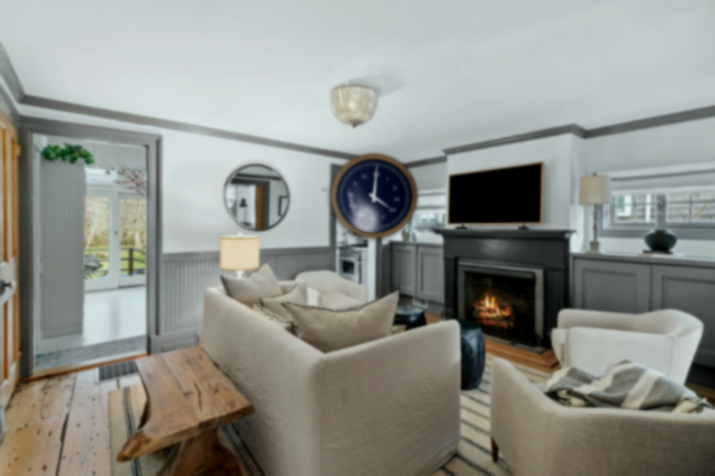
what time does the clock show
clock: 4:00
